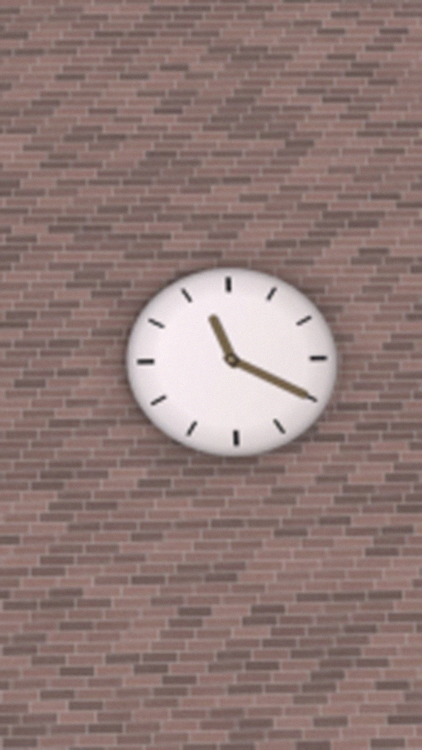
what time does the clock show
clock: 11:20
